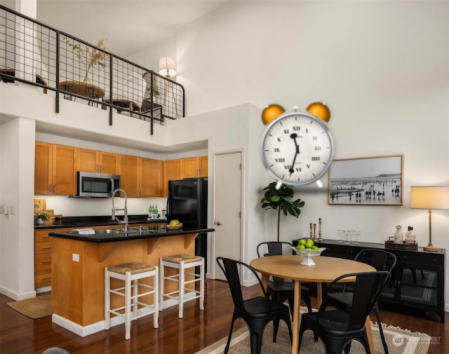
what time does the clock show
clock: 11:33
